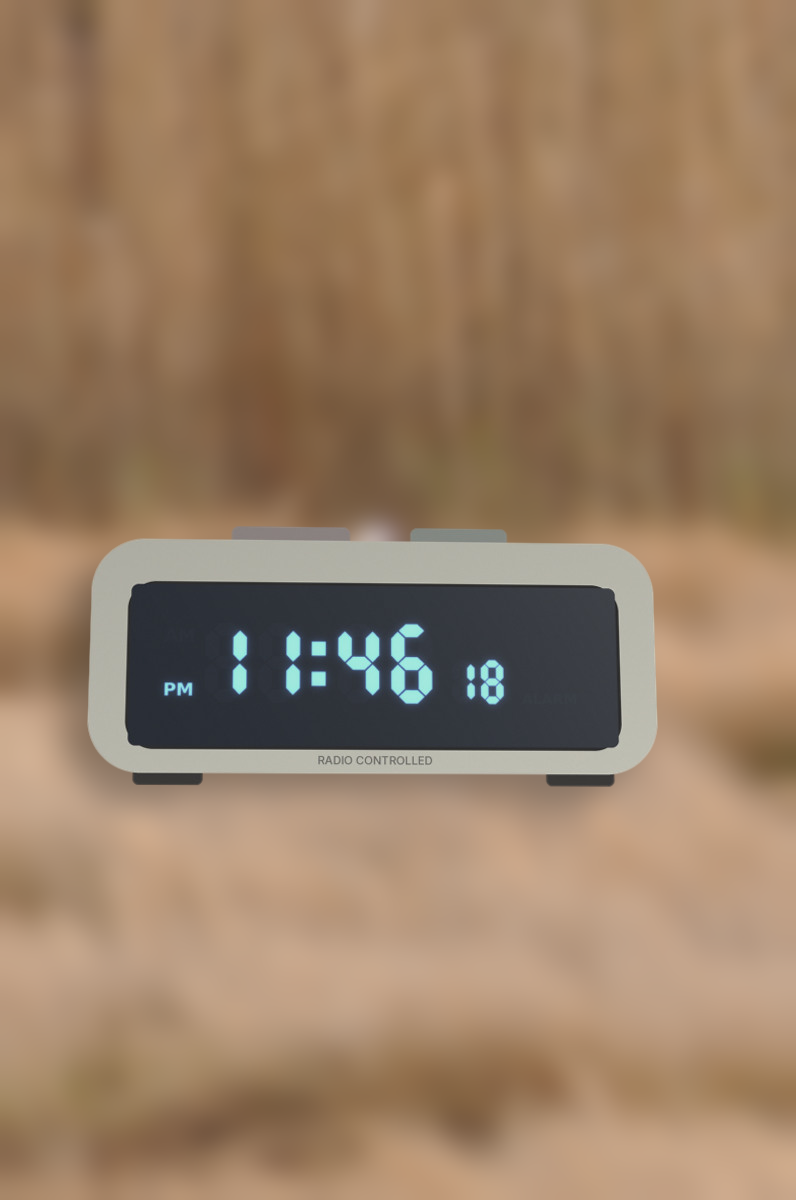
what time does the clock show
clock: 11:46:18
